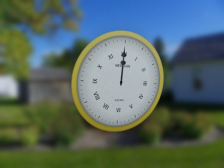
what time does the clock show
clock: 12:00
